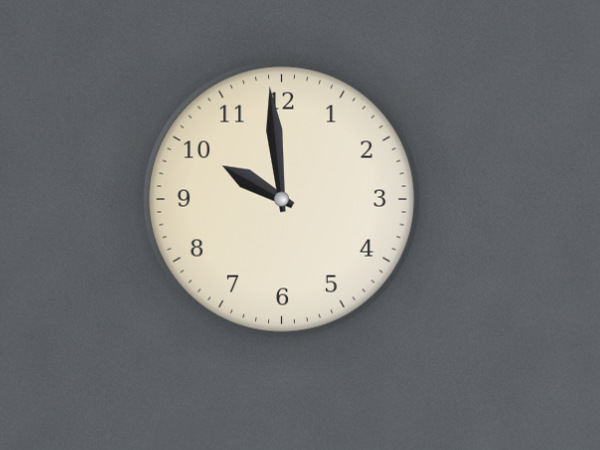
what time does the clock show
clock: 9:59
